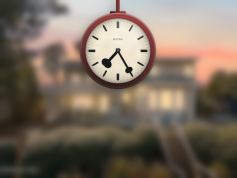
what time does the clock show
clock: 7:25
